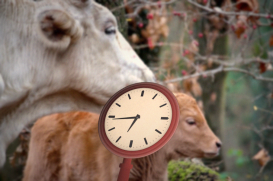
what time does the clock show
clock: 6:44
